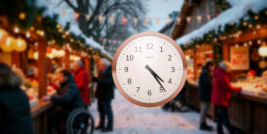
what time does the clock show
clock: 4:24
